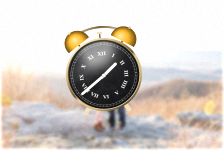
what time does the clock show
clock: 1:39
